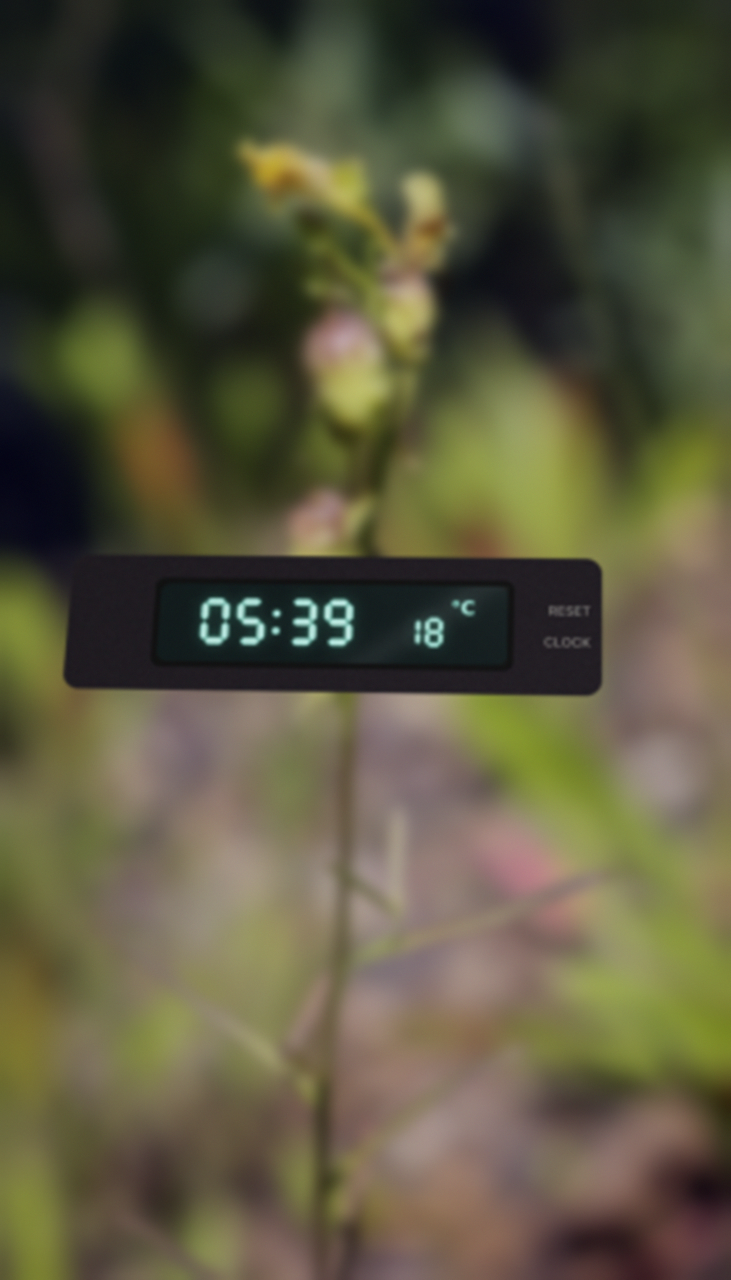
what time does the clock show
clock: 5:39
